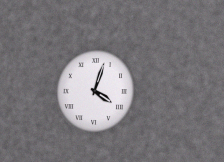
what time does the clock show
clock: 4:03
